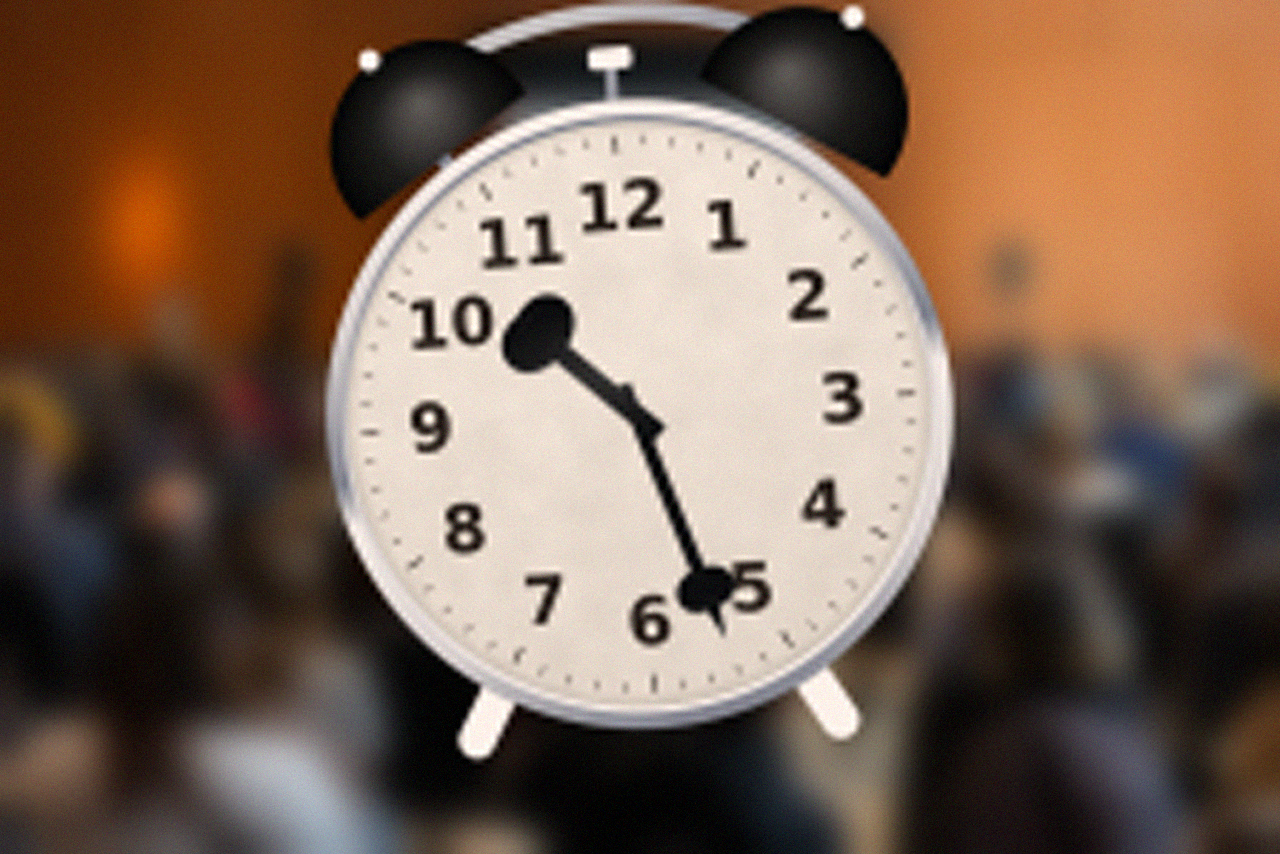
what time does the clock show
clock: 10:27
